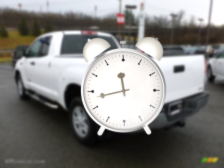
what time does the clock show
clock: 11:43
